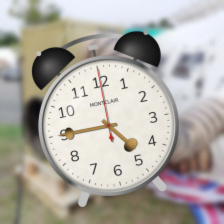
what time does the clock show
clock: 4:45:00
